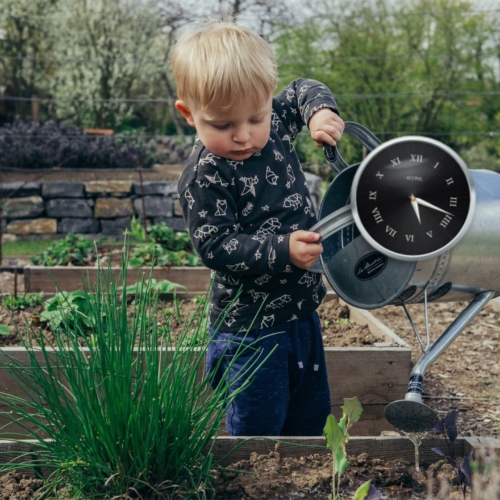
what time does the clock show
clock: 5:18
